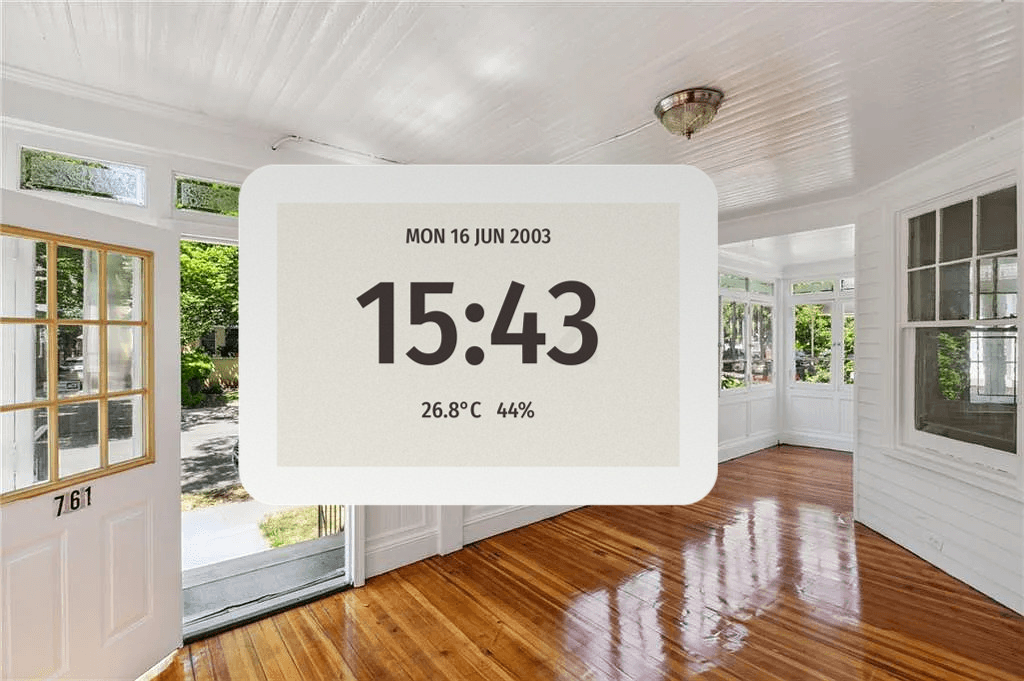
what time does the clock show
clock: 15:43
